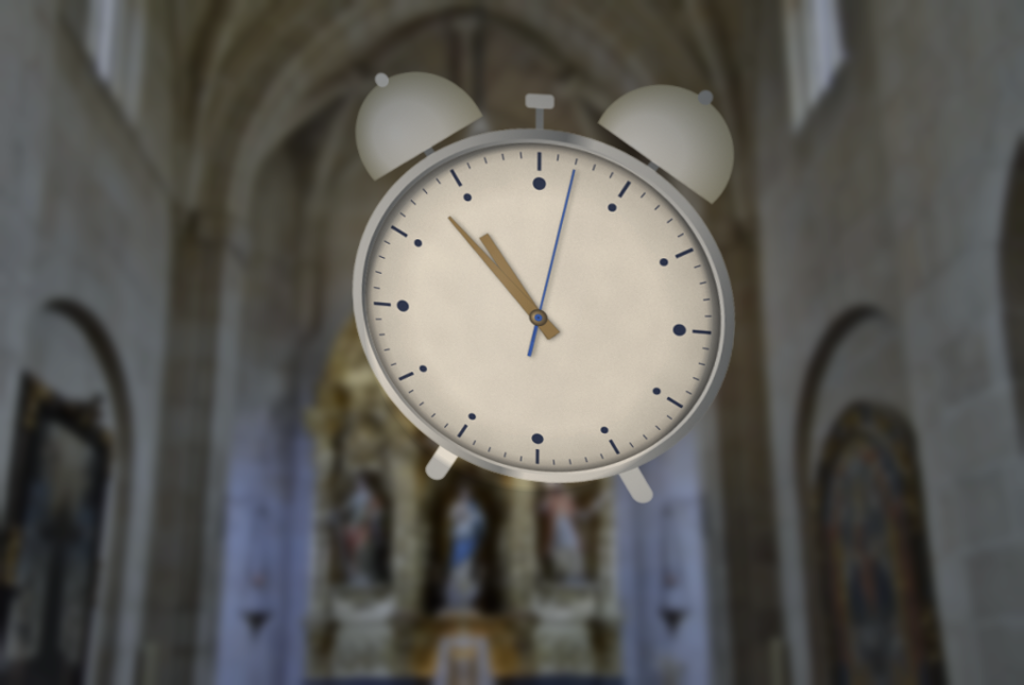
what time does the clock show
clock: 10:53:02
